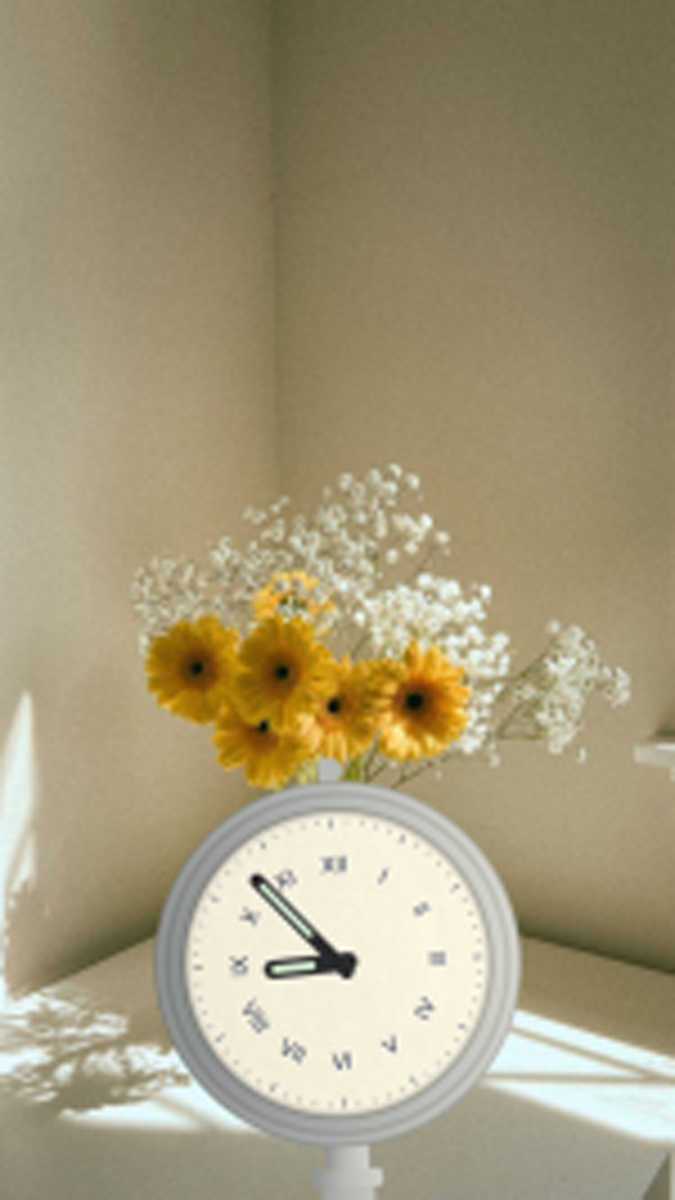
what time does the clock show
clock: 8:53
